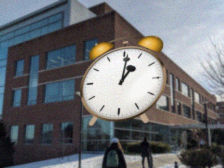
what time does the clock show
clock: 1:01
